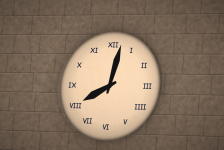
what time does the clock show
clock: 8:02
